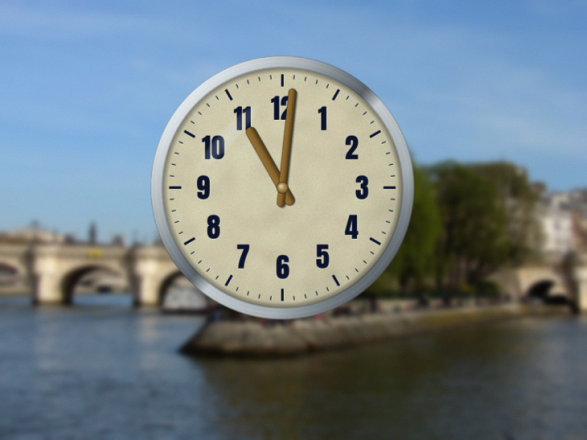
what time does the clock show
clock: 11:01
